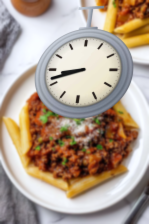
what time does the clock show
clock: 8:42
